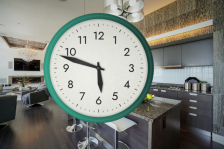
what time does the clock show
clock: 5:48
